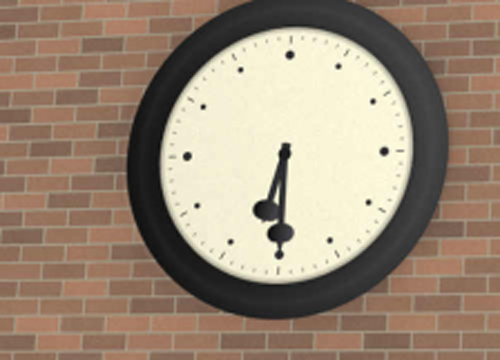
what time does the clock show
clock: 6:30
